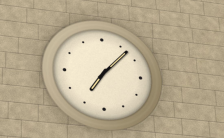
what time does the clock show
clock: 7:07
